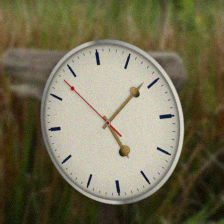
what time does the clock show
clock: 5:08:53
